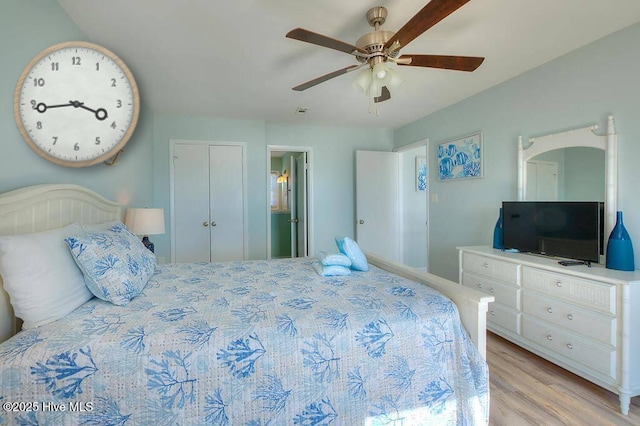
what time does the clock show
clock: 3:44
